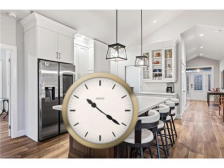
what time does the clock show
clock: 10:21
